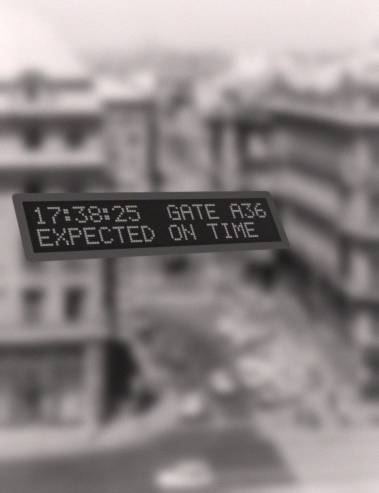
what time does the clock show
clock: 17:38:25
